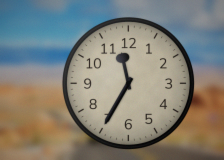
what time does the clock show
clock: 11:35
